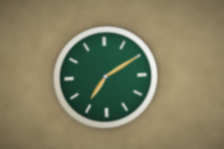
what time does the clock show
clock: 7:10
